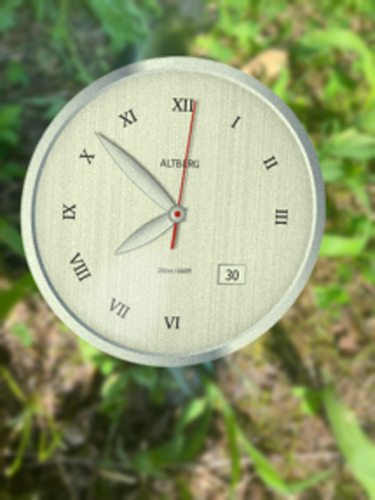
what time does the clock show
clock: 7:52:01
